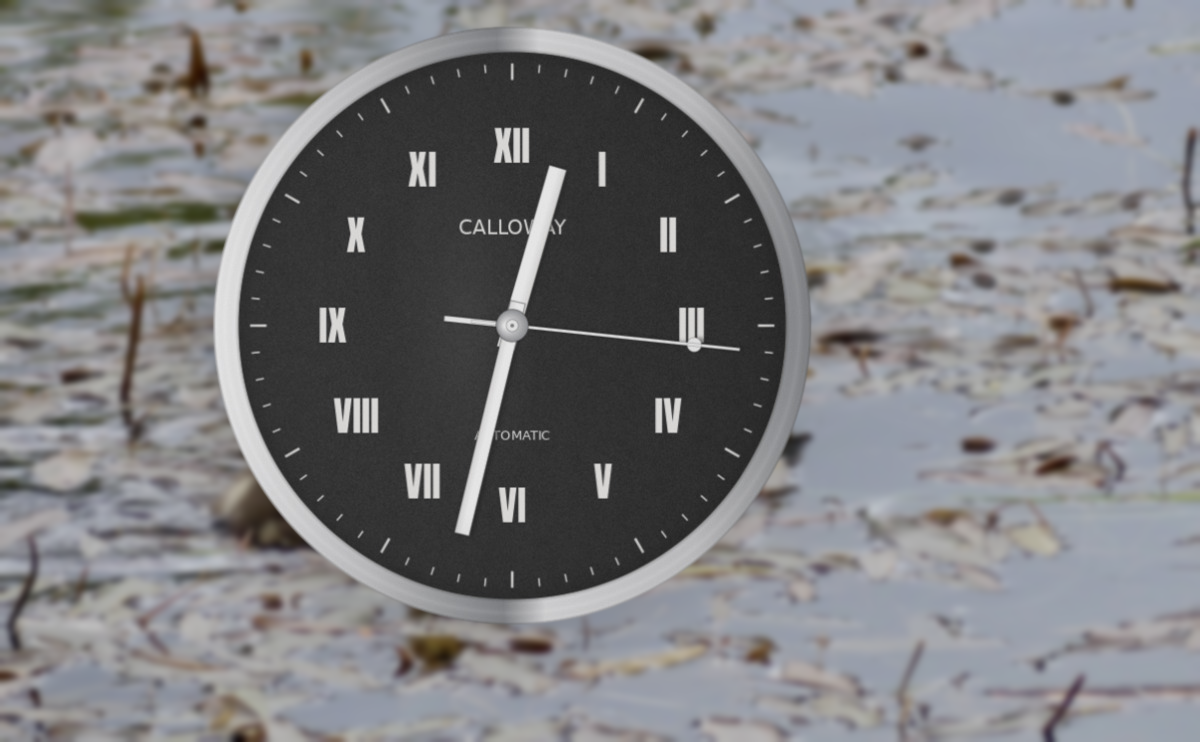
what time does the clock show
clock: 12:32:16
